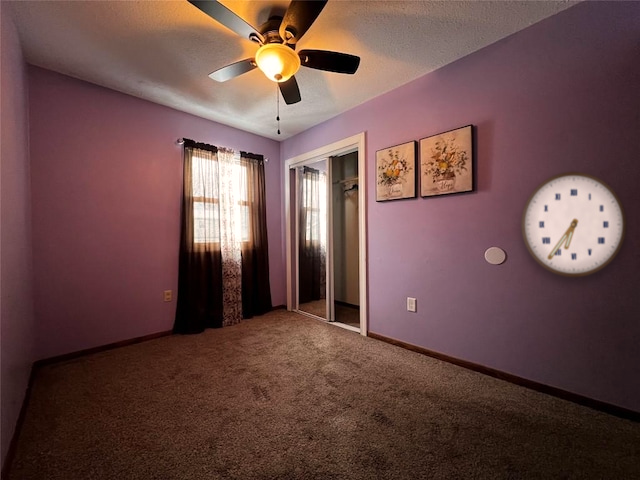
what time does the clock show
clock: 6:36
